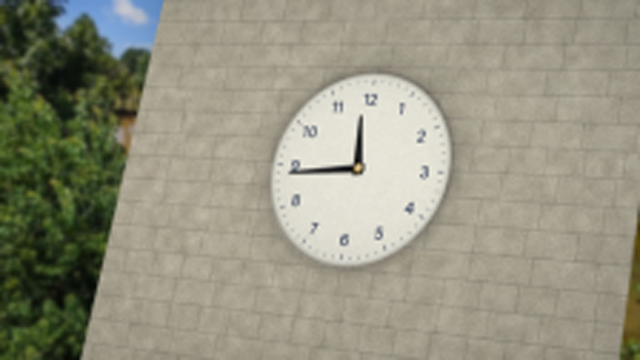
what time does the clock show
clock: 11:44
